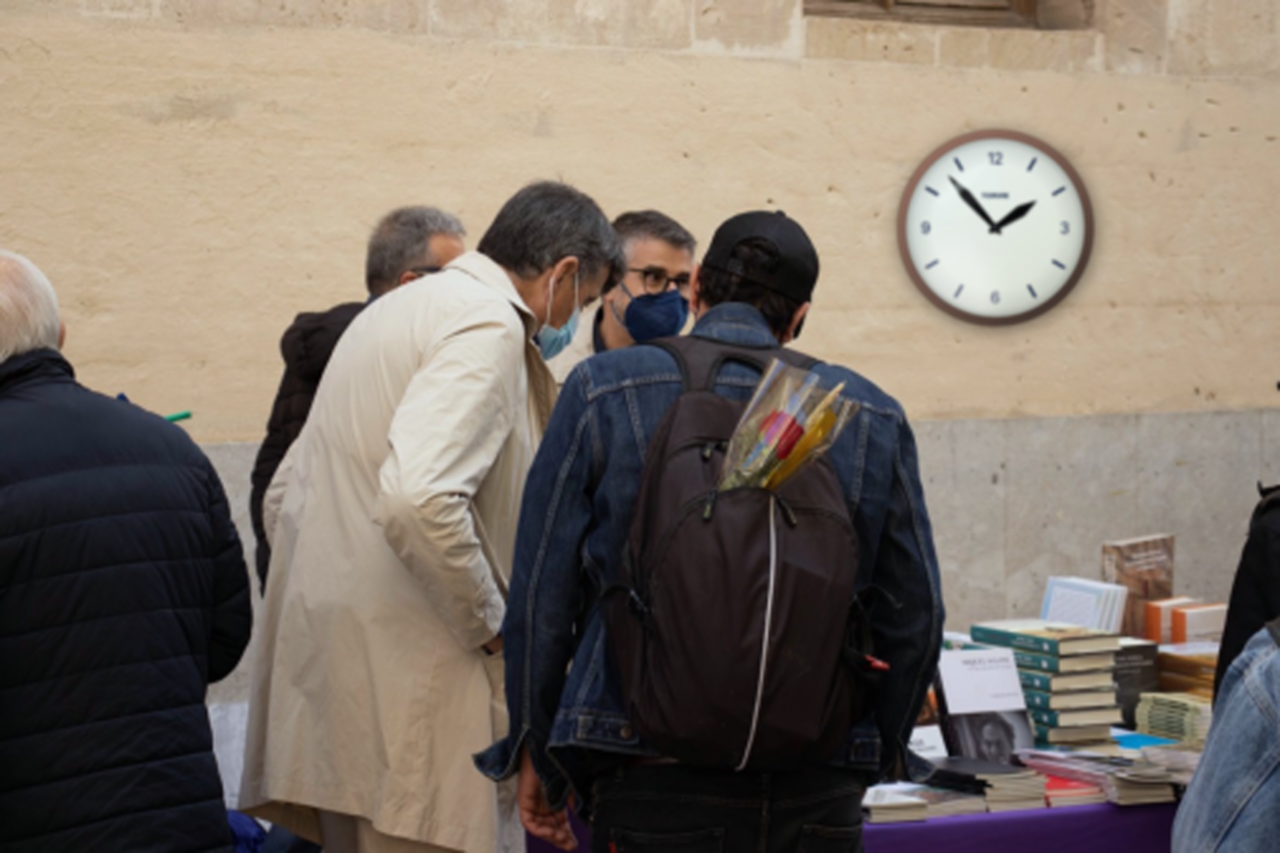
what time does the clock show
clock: 1:53
